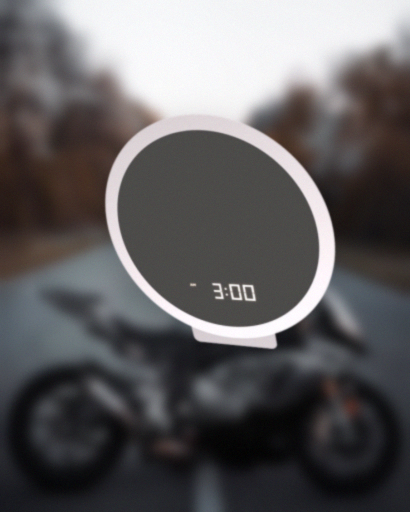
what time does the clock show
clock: 3:00
